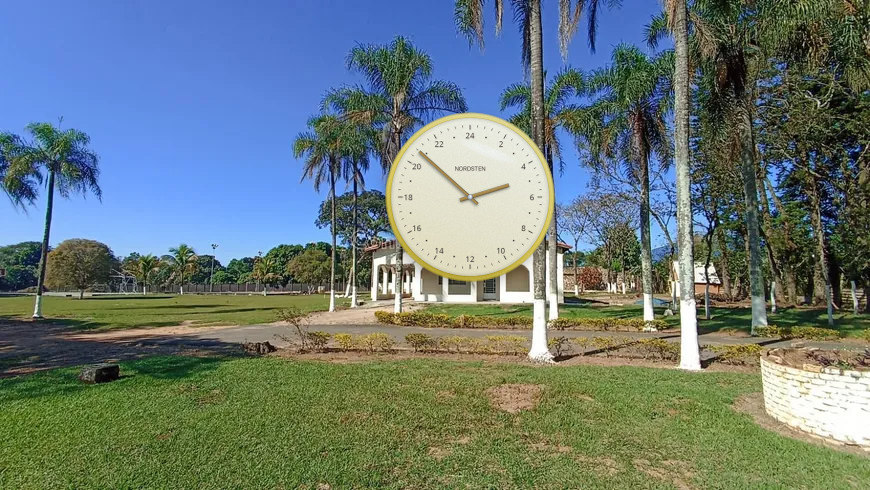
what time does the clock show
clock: 4:52
